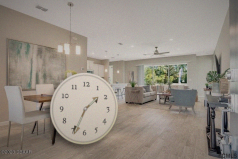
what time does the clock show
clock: 1:34
